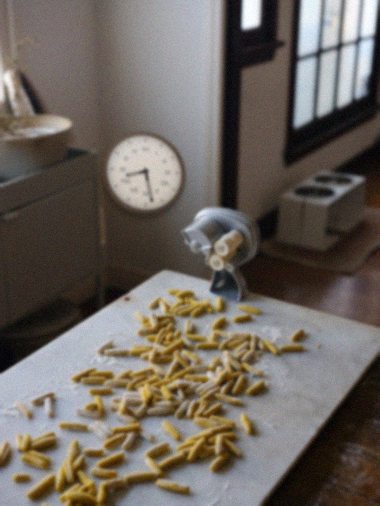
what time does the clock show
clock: 8:28
